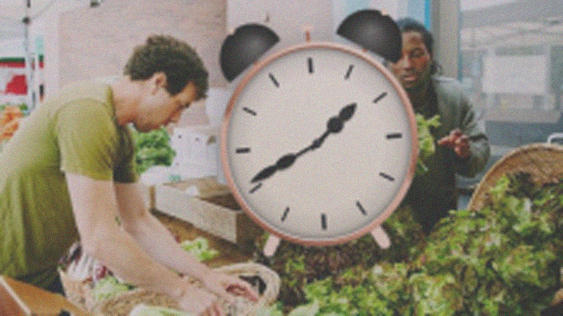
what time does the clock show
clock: 1:41
